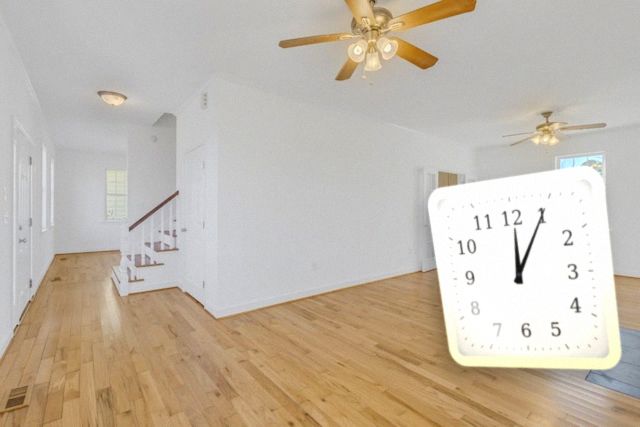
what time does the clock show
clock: 12:05
